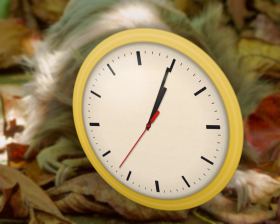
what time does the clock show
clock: 1:04:37
